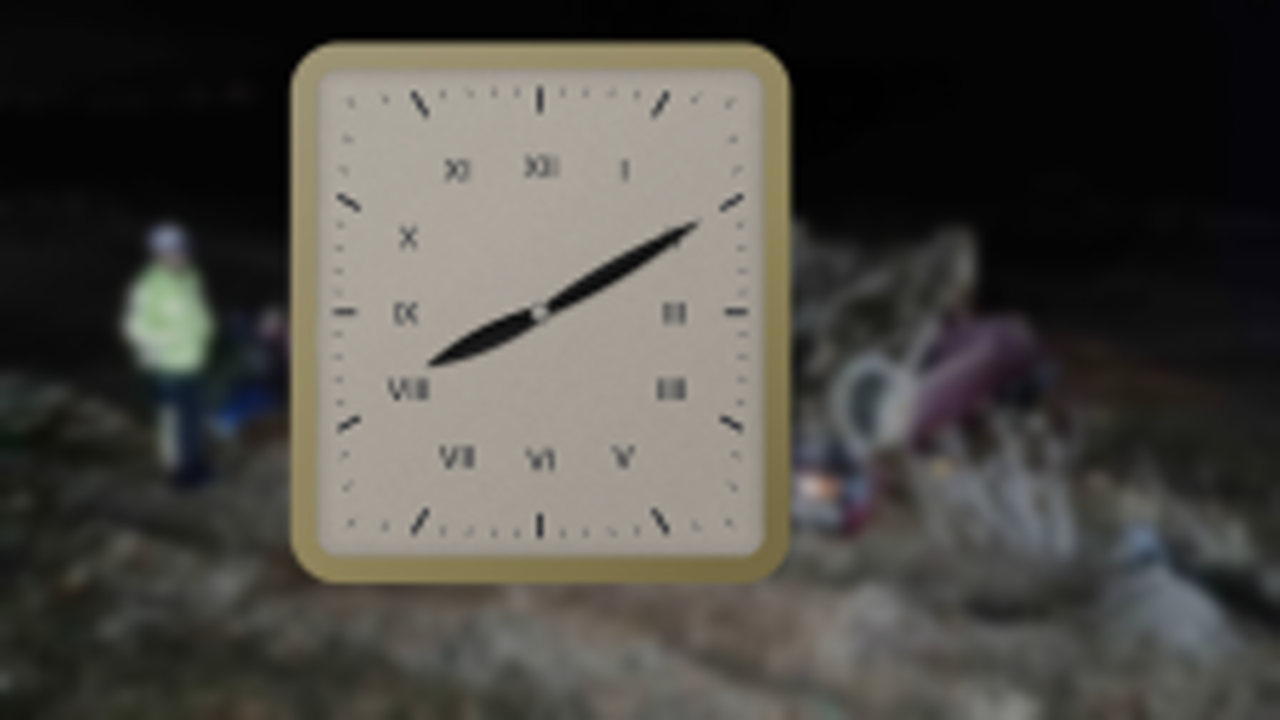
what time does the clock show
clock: 8:10
